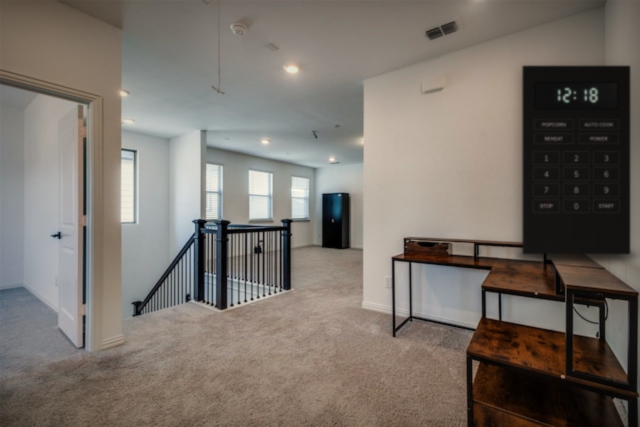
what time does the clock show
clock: 12:18
